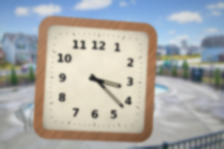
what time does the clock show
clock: 3:22
